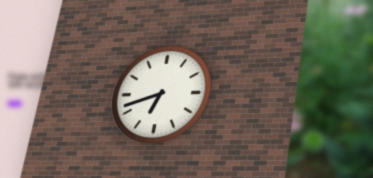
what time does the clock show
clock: 6:42
